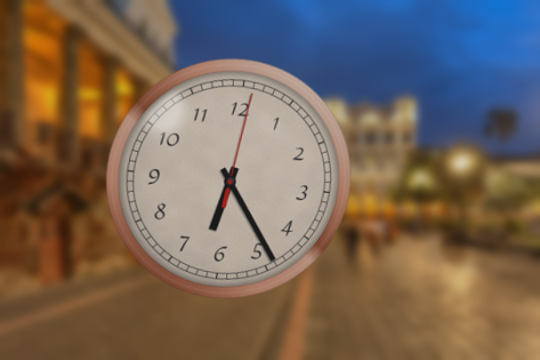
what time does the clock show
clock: 6:24:01
